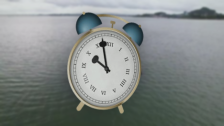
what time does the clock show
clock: 9:57
